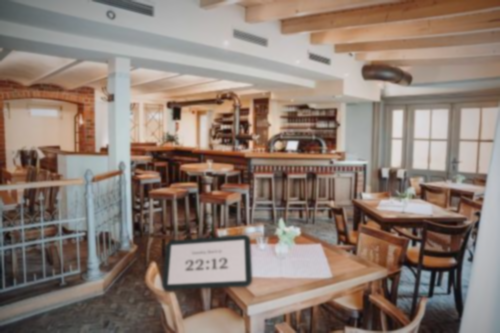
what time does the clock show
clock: 22:12
